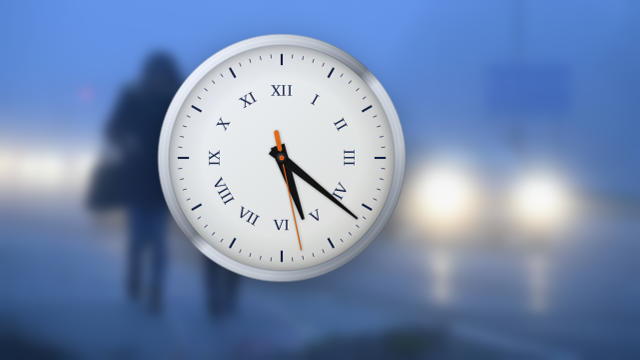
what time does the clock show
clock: 5:21:28
